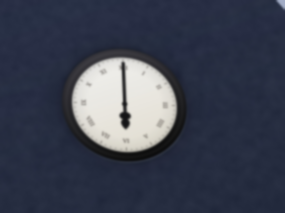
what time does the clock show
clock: 6:00
